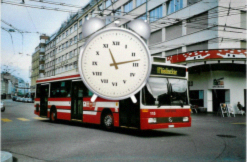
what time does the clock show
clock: 11:13
